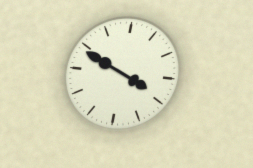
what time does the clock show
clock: 3:49
